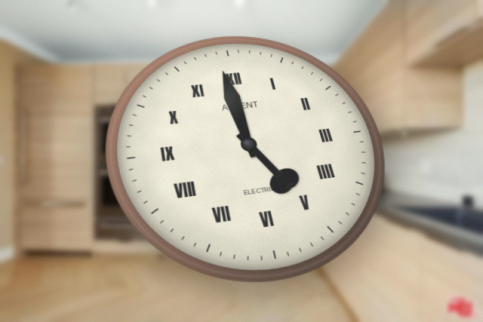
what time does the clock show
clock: 4:59
